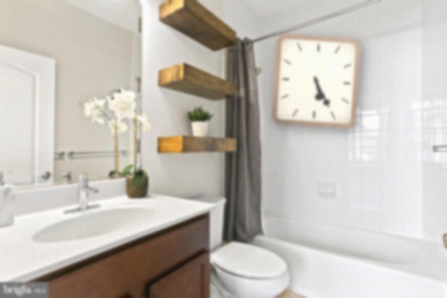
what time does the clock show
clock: 5:25
